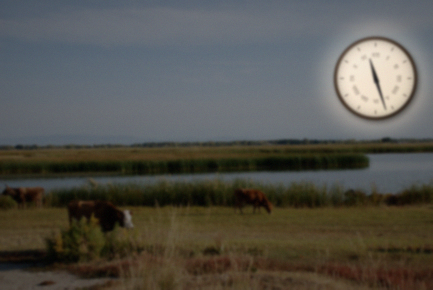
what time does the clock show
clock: 11:27
